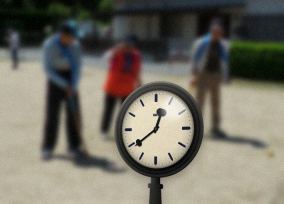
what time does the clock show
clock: 12:39
